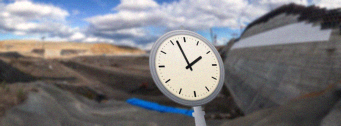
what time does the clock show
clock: 1:57
